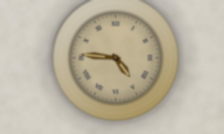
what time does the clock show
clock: 4:46
